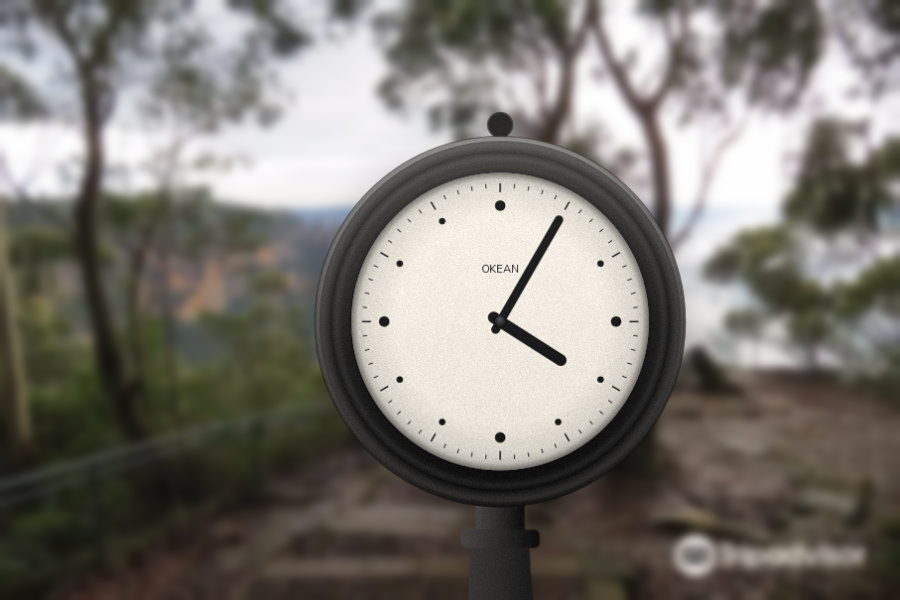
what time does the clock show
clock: 4:05
